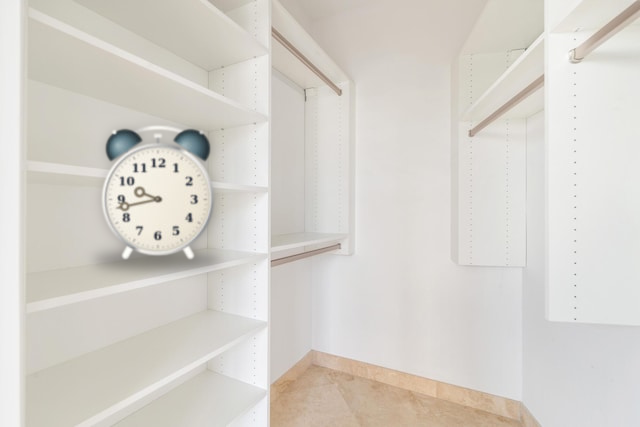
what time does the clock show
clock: 9:43
